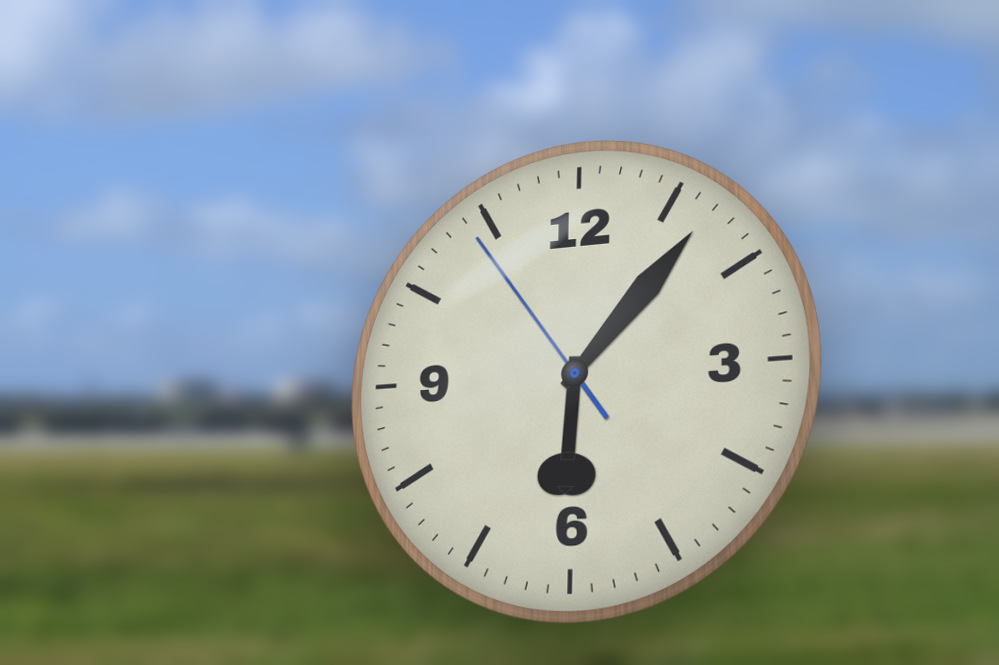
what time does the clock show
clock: 6:06:54
